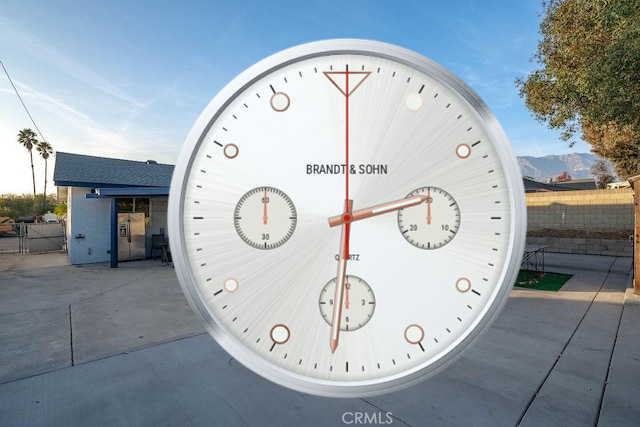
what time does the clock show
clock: 2:31
